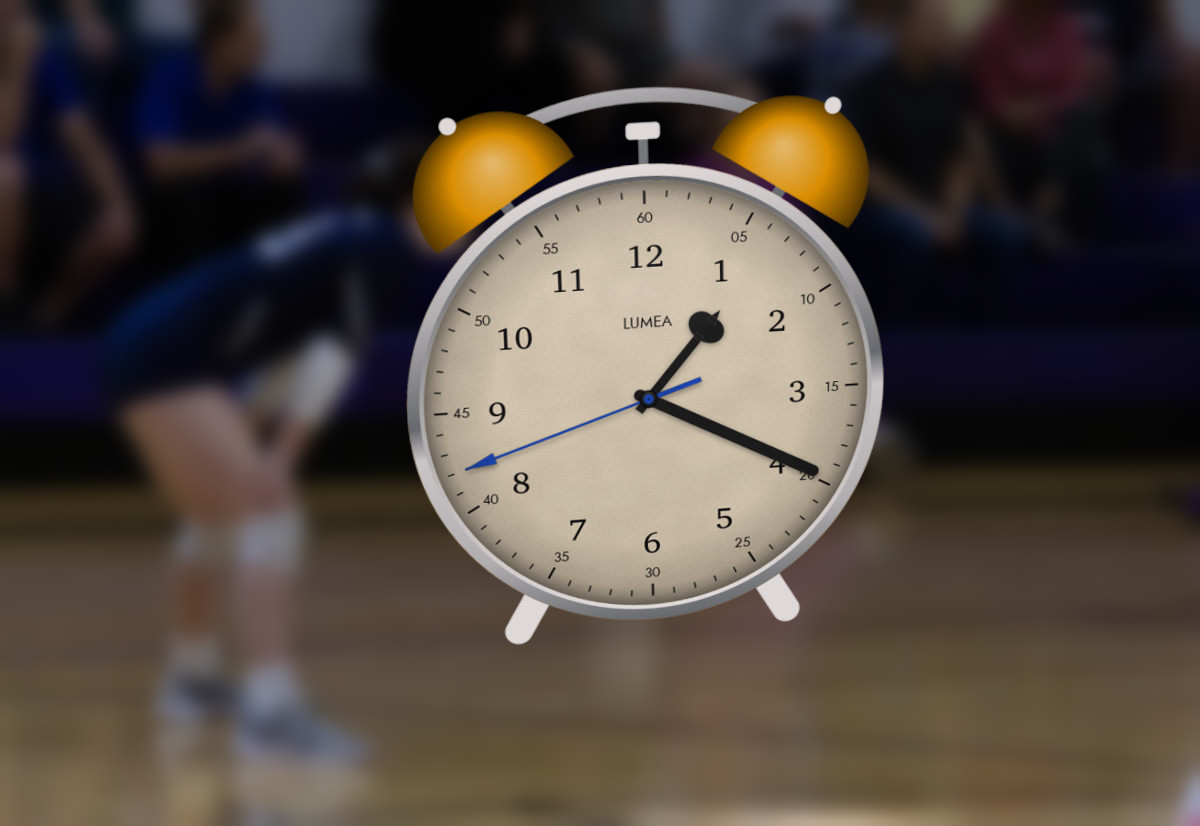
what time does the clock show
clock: 1:19:42
